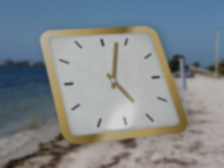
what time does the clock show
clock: 5:03
